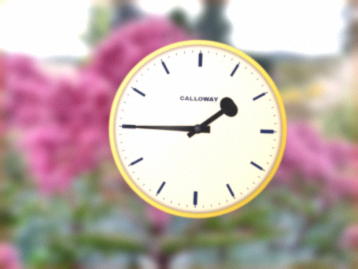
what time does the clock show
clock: 1:45
